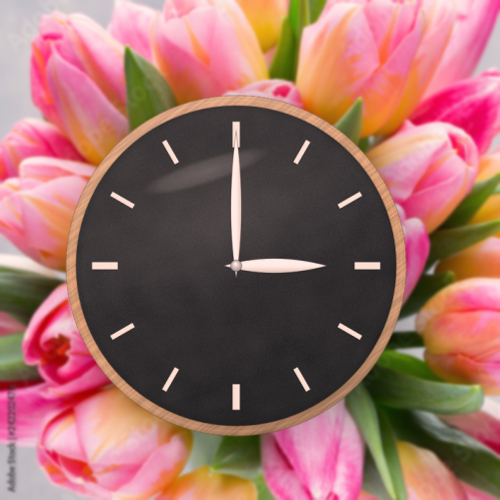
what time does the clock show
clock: 3:00
